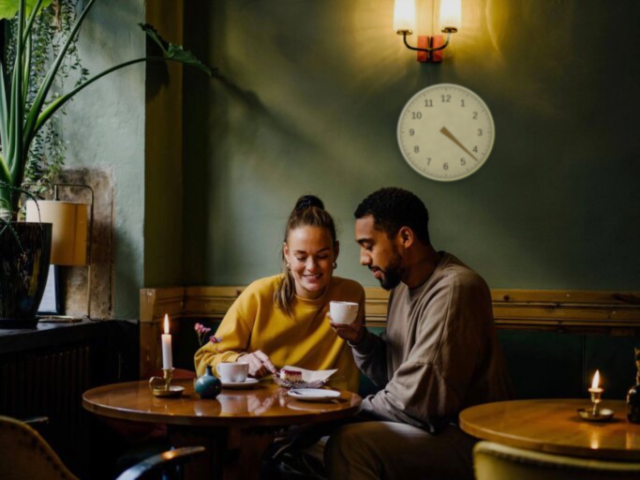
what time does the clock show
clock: 4:22
